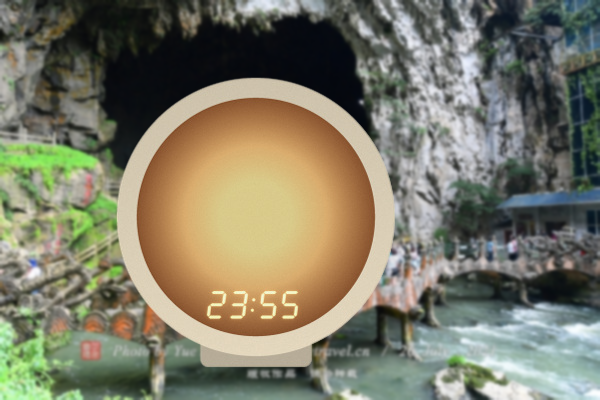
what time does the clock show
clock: 23:55
